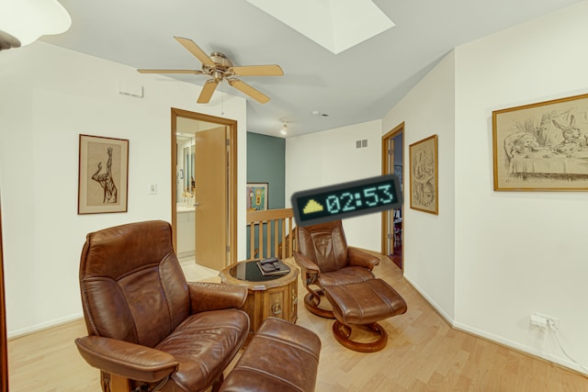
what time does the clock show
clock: 2:53
